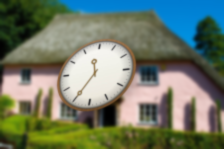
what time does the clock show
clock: 11:35
